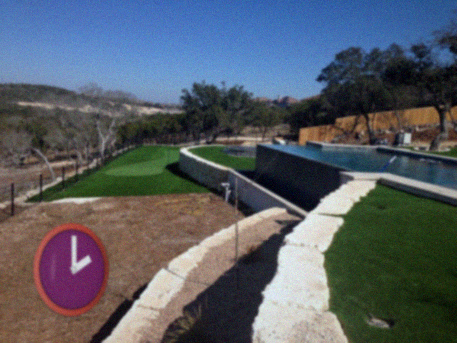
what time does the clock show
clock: 2:00
